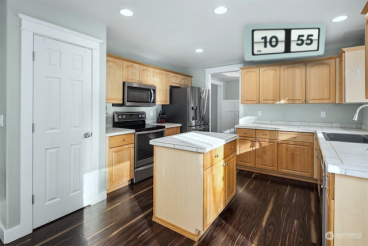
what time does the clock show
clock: 10:55
